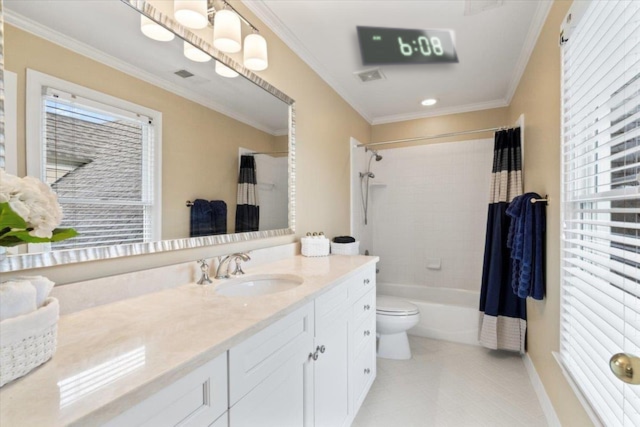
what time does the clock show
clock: 6:08
